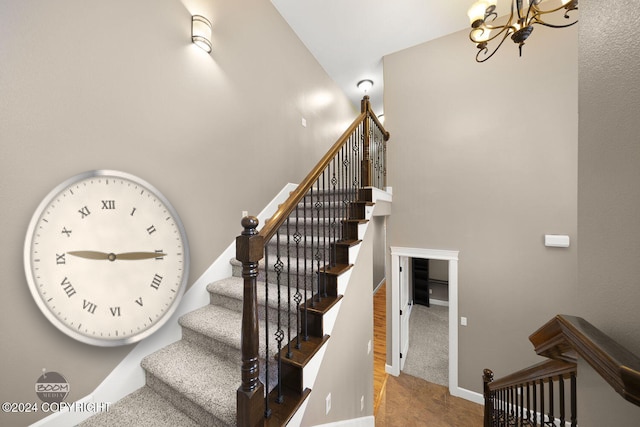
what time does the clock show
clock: 9:15
